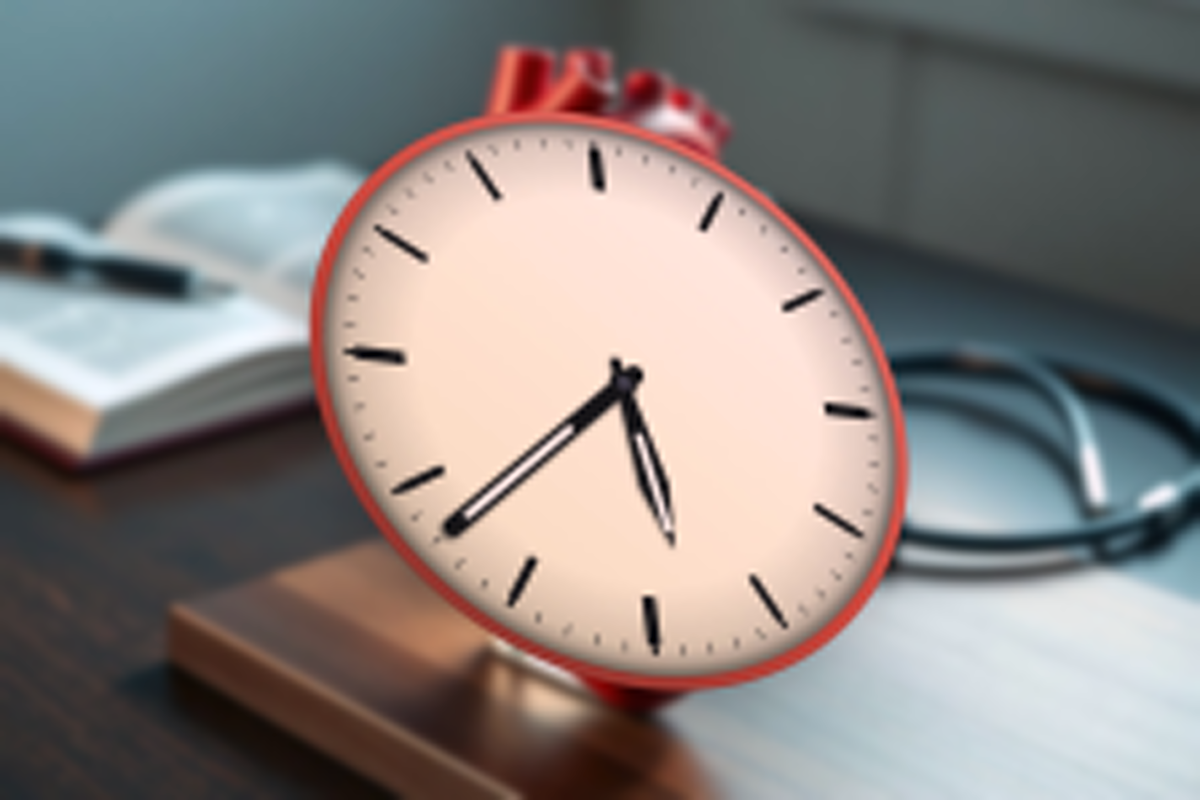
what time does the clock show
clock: 5:38
